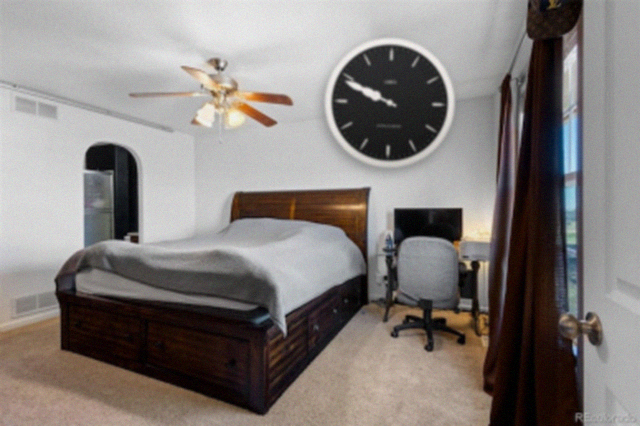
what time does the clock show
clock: 9:49
